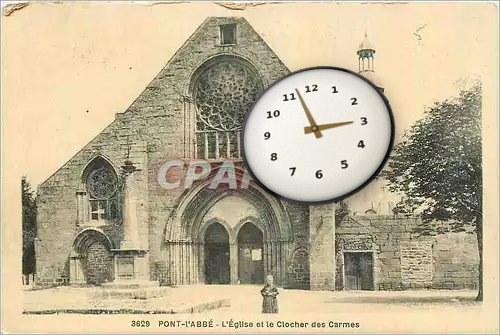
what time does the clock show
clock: 2:57
